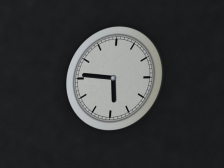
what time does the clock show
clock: 5:46
